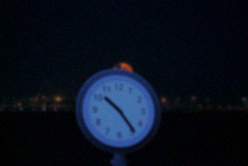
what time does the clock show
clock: 10:24
